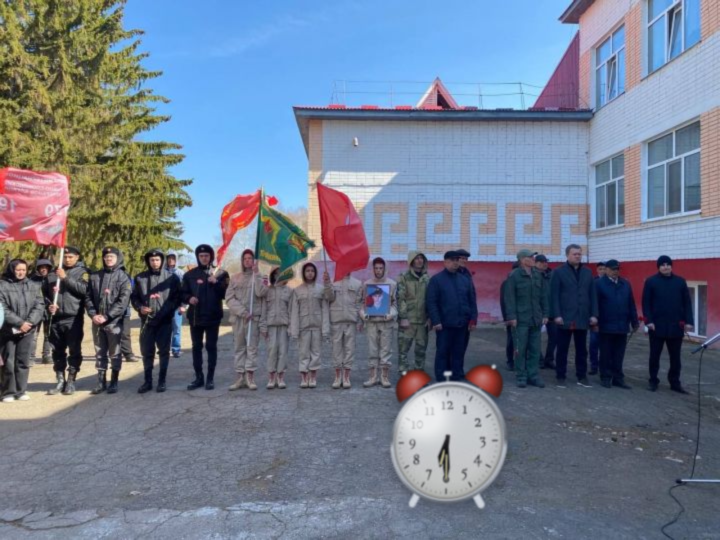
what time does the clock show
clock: 6:30
